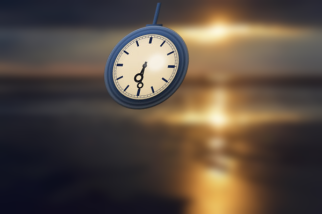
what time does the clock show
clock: 6:30
